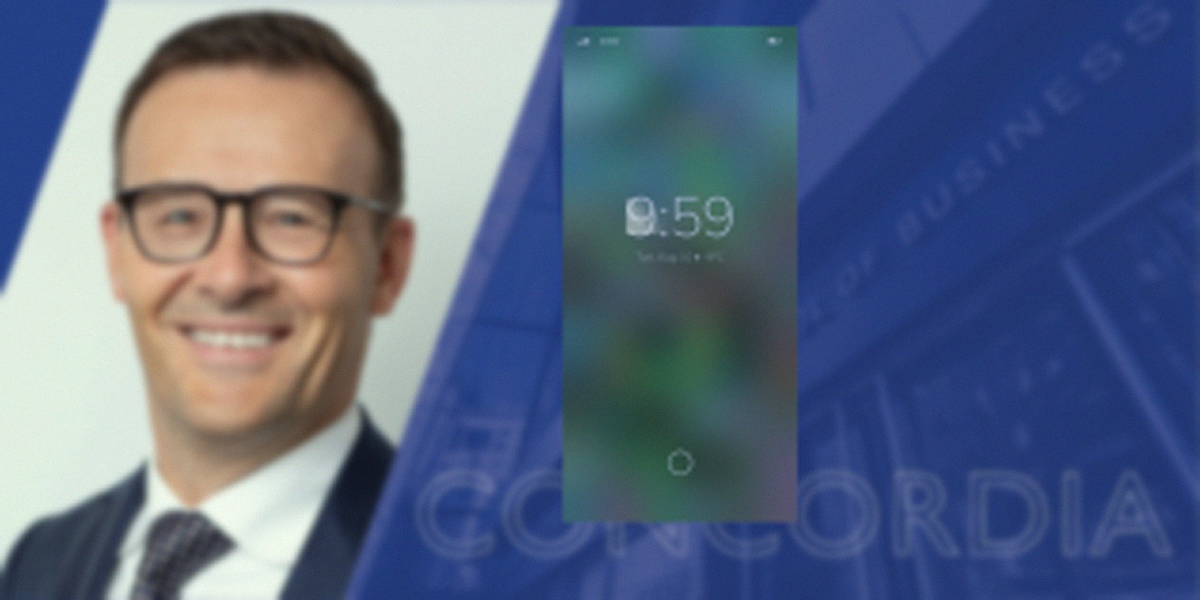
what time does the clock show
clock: 9:59
